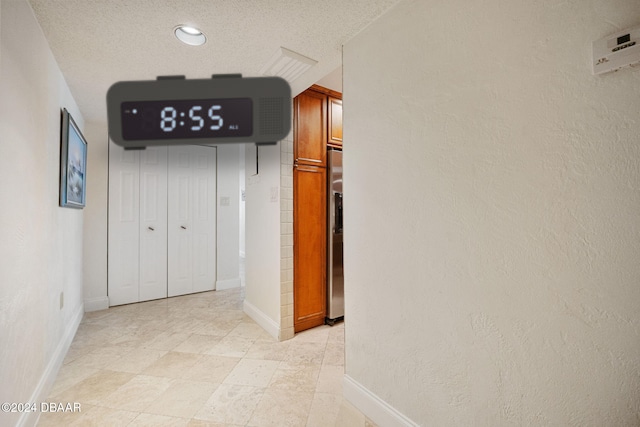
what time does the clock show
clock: 8:55
